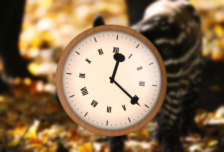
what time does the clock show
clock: 12:21
